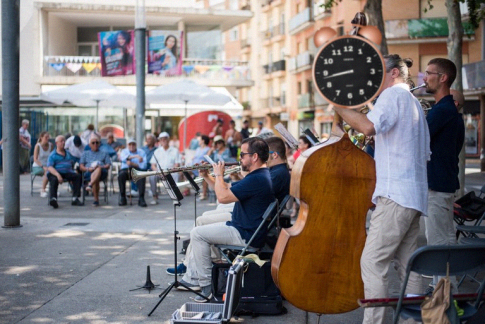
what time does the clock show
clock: 8:43
